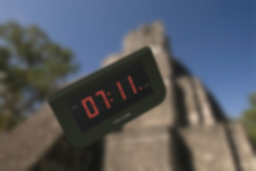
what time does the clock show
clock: 7:11
